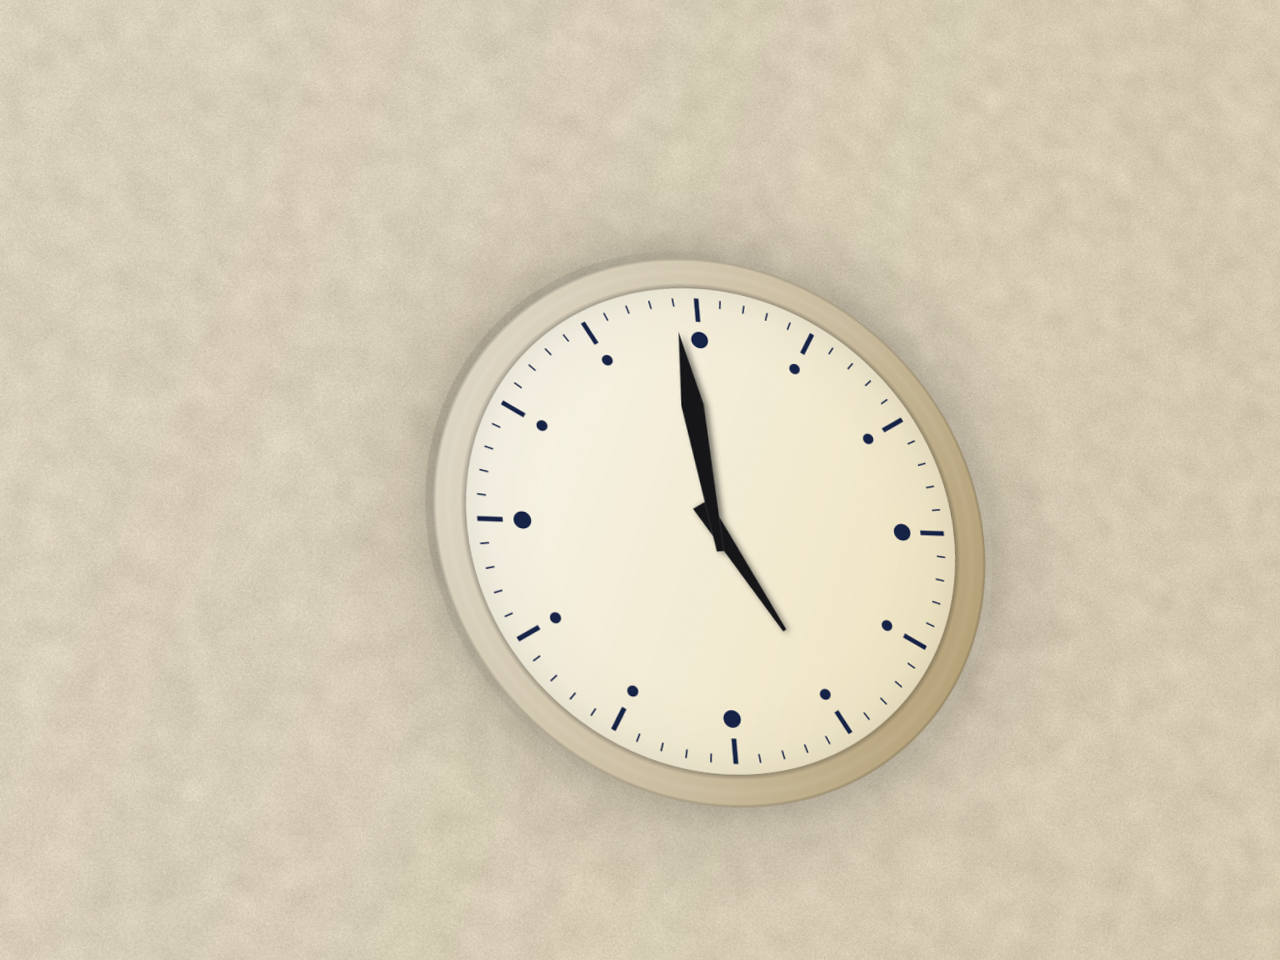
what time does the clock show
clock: 4:59
